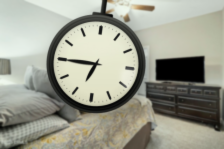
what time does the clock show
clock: 6:45
